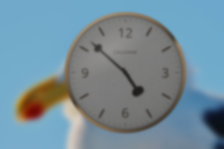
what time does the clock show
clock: 4:52
